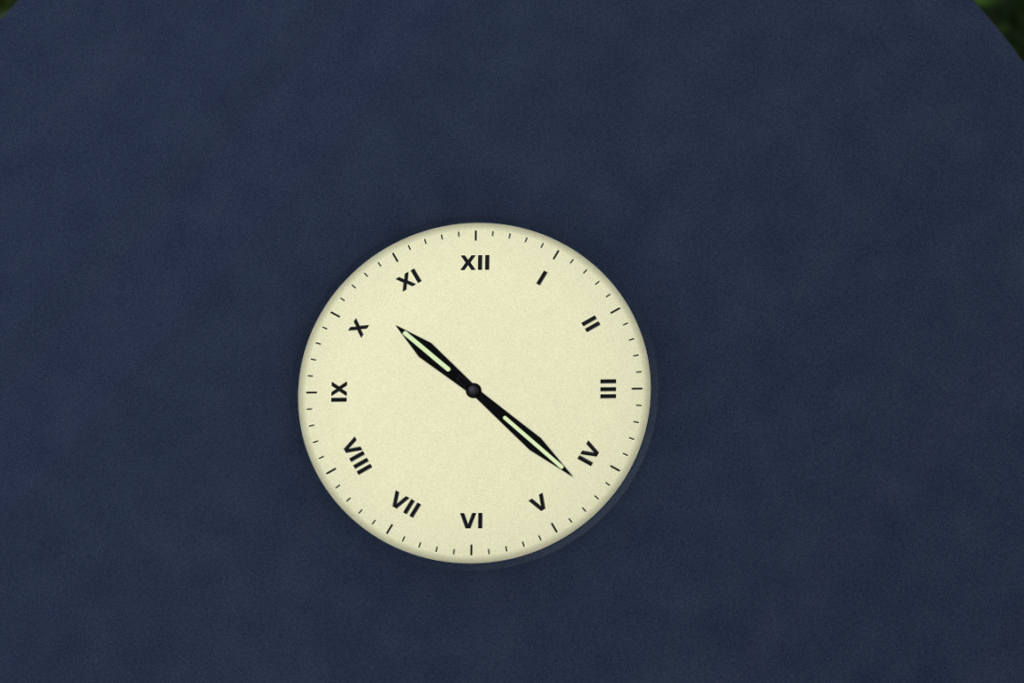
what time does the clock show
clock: 10:22
